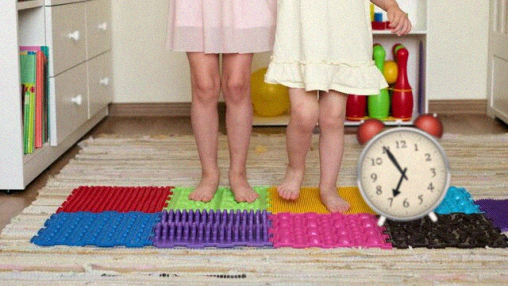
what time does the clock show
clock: 6:55
